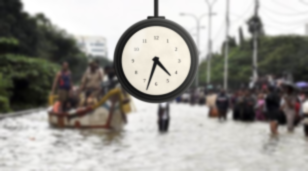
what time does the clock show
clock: 4:33
